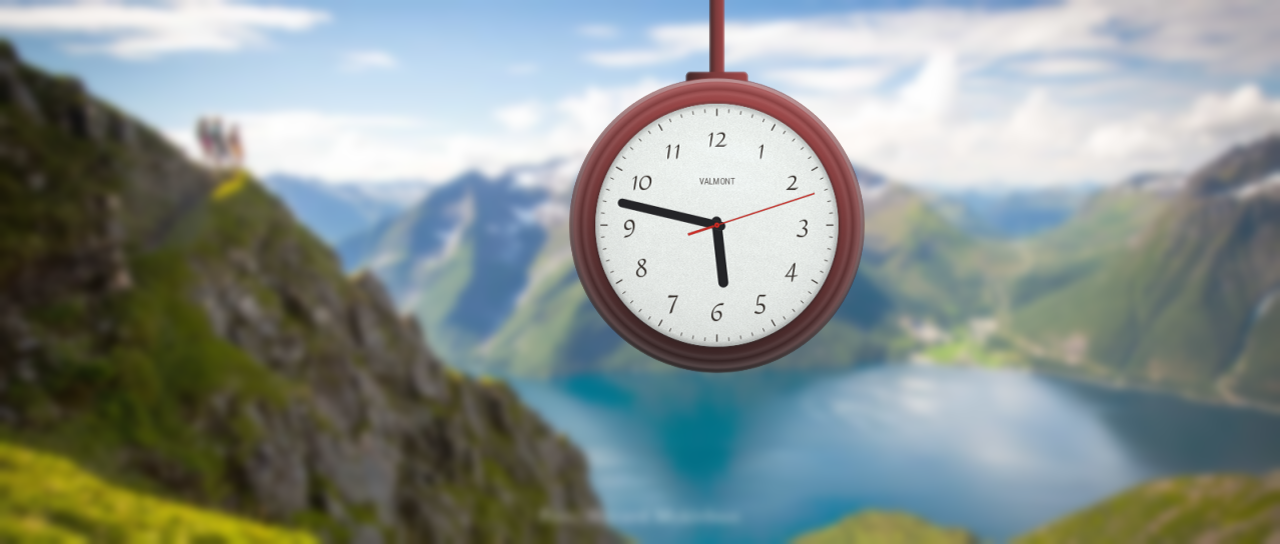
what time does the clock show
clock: 5:47:12
